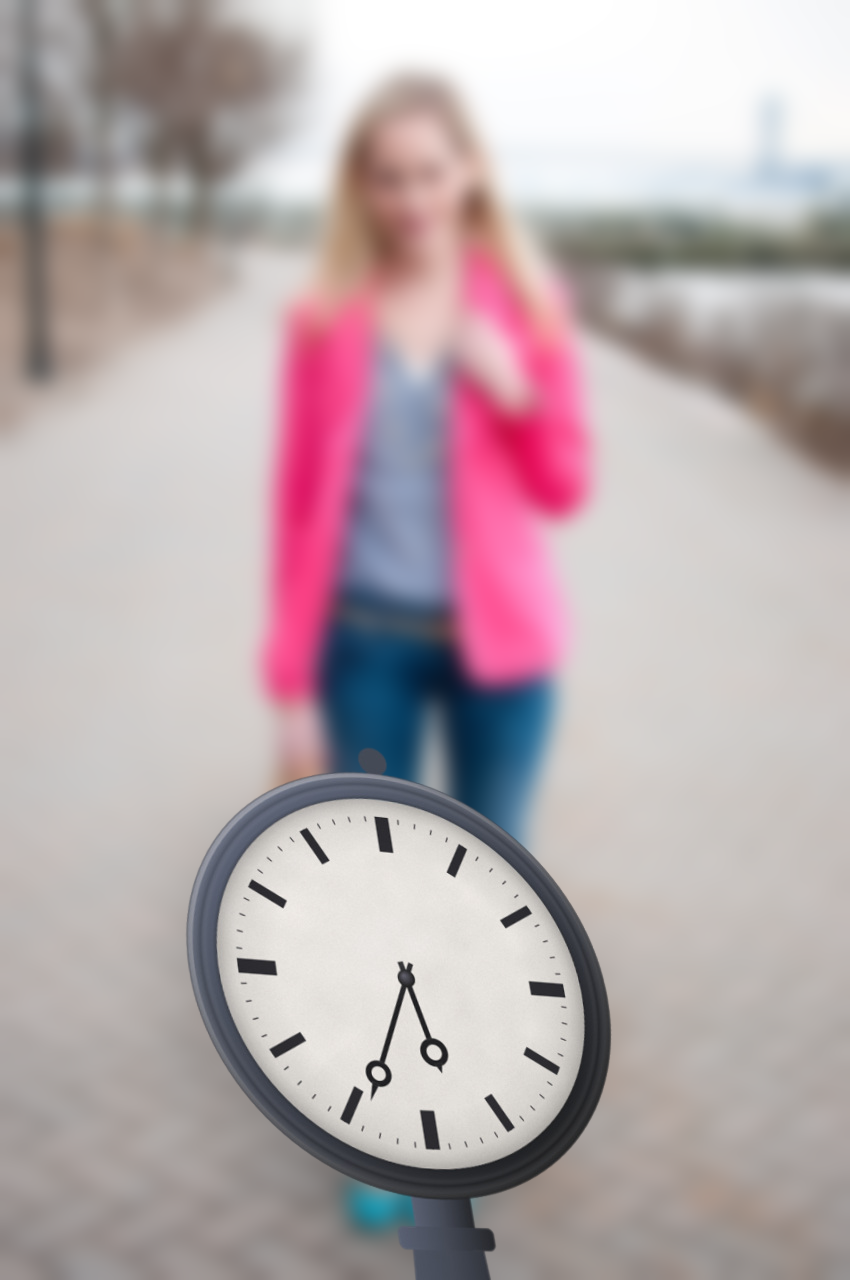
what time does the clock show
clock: 5:34
